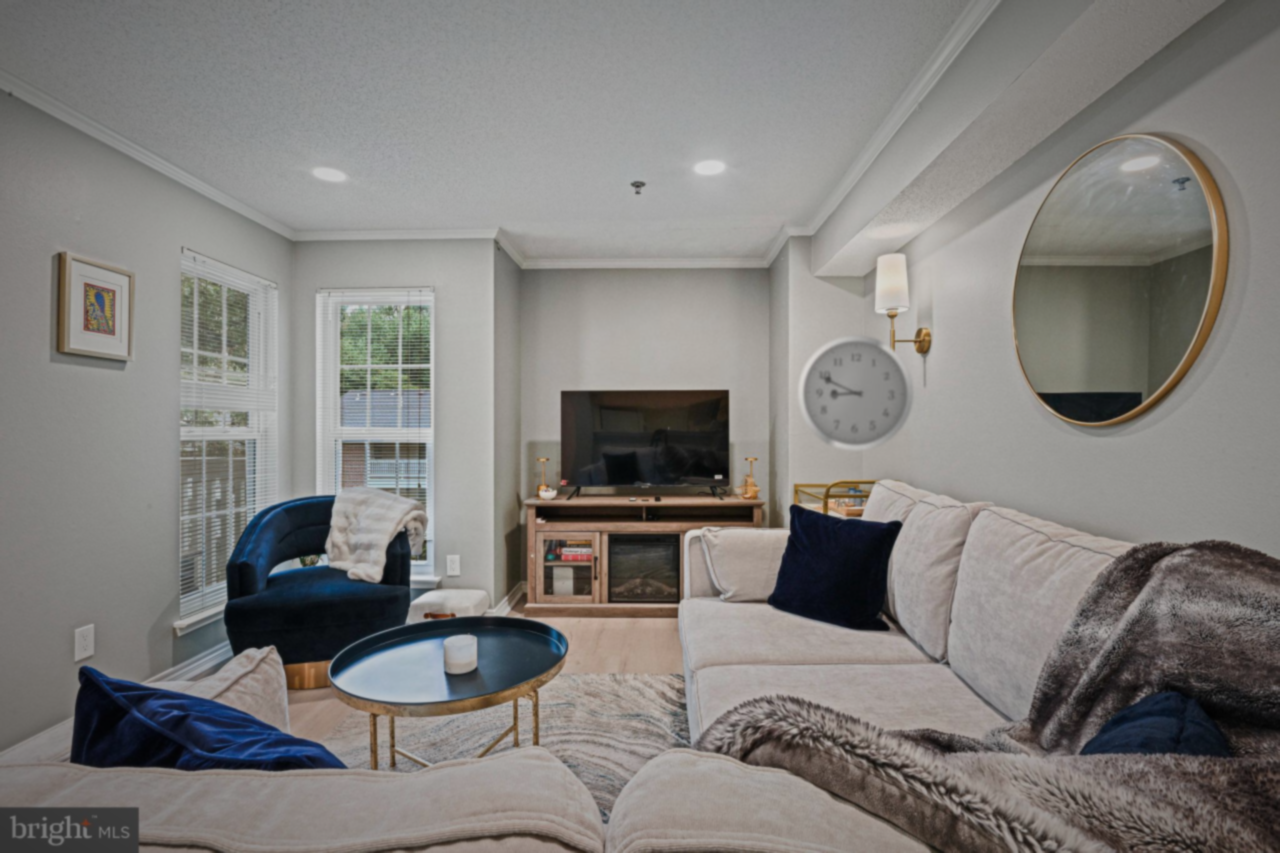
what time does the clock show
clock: 8:49
